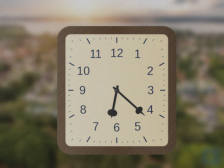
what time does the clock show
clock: 6:22
